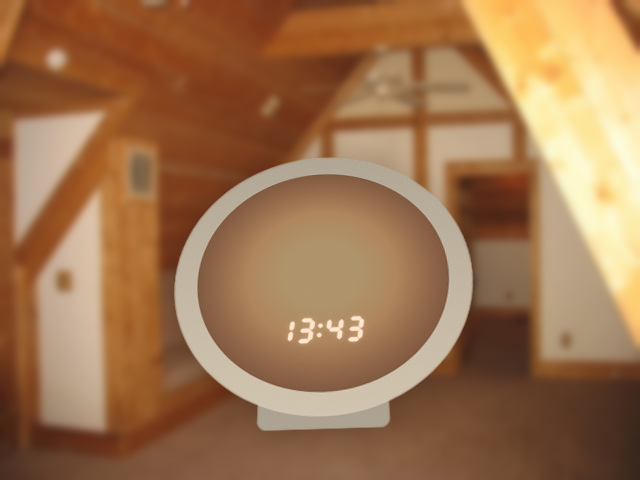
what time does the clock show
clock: 13:43
